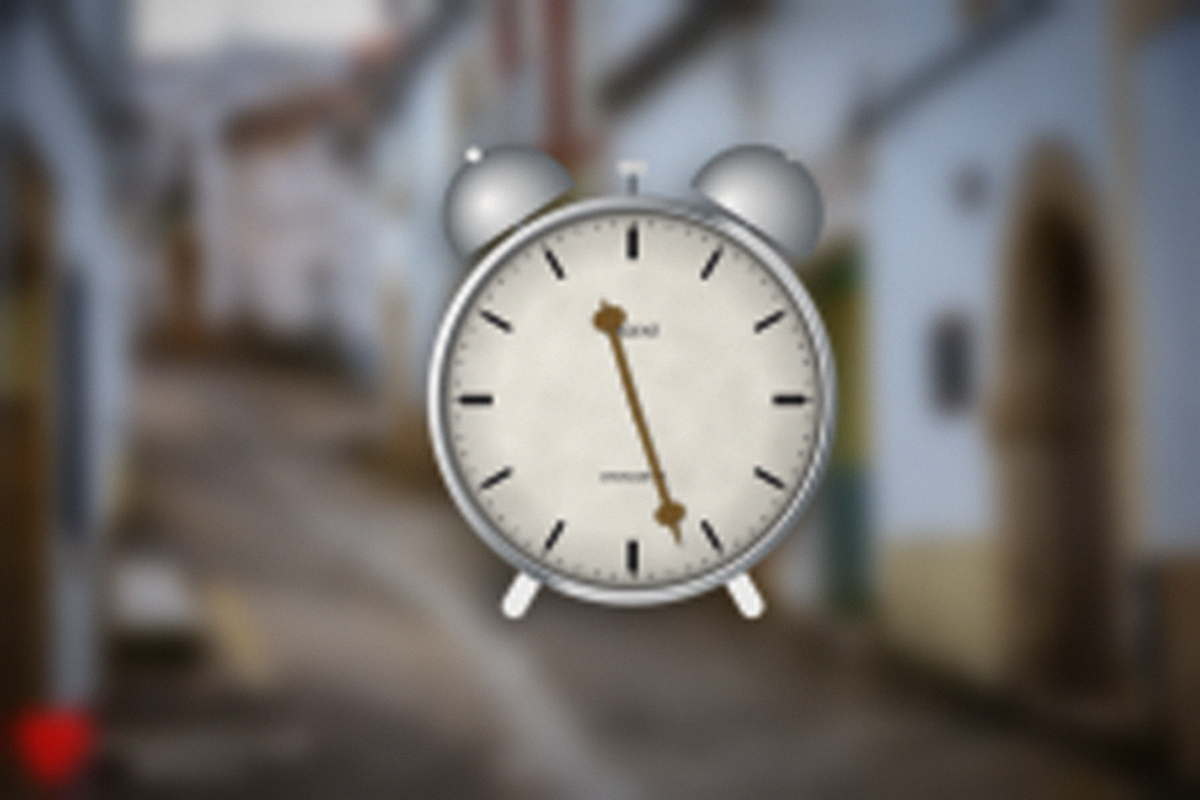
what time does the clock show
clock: 11:27
